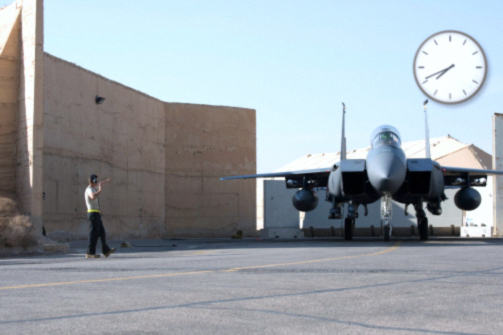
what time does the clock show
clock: 7:41
